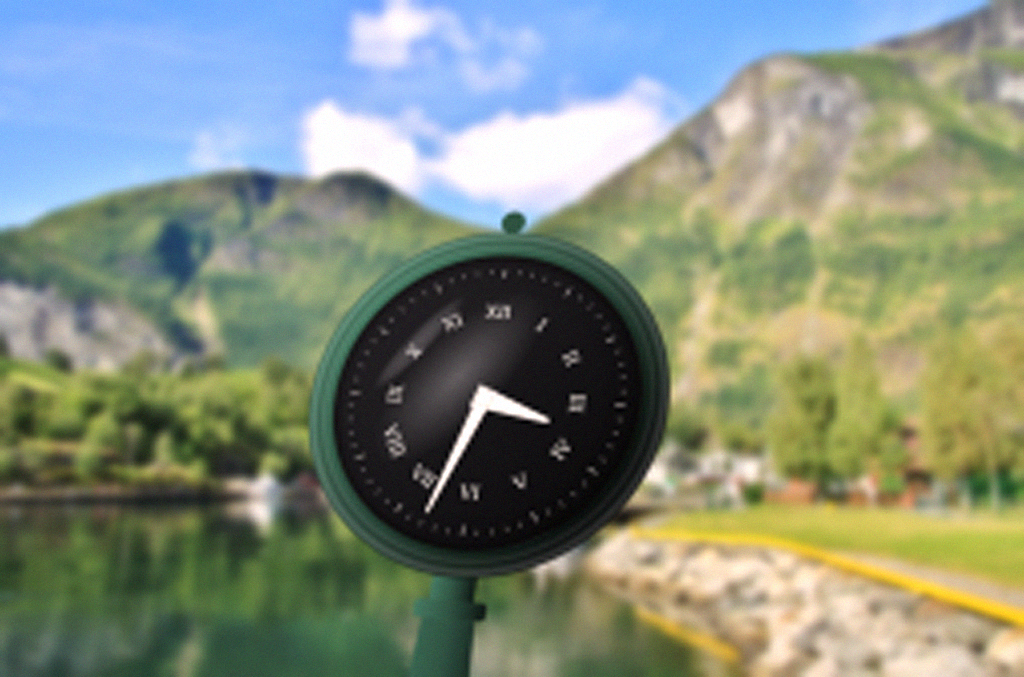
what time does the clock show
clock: 3:33
